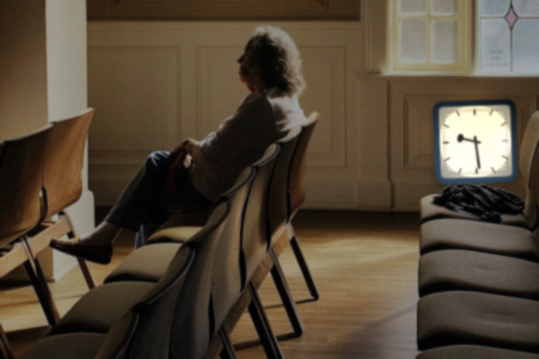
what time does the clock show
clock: 9:29
